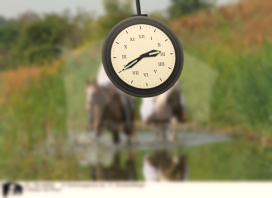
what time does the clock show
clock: 2:40
